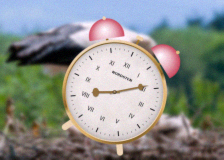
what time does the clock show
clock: 8:09
